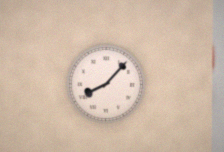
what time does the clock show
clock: 8:07
